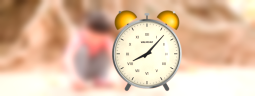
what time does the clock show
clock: 8:07
